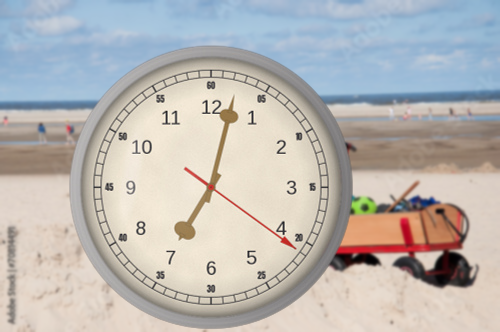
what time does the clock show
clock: 7:02:21
